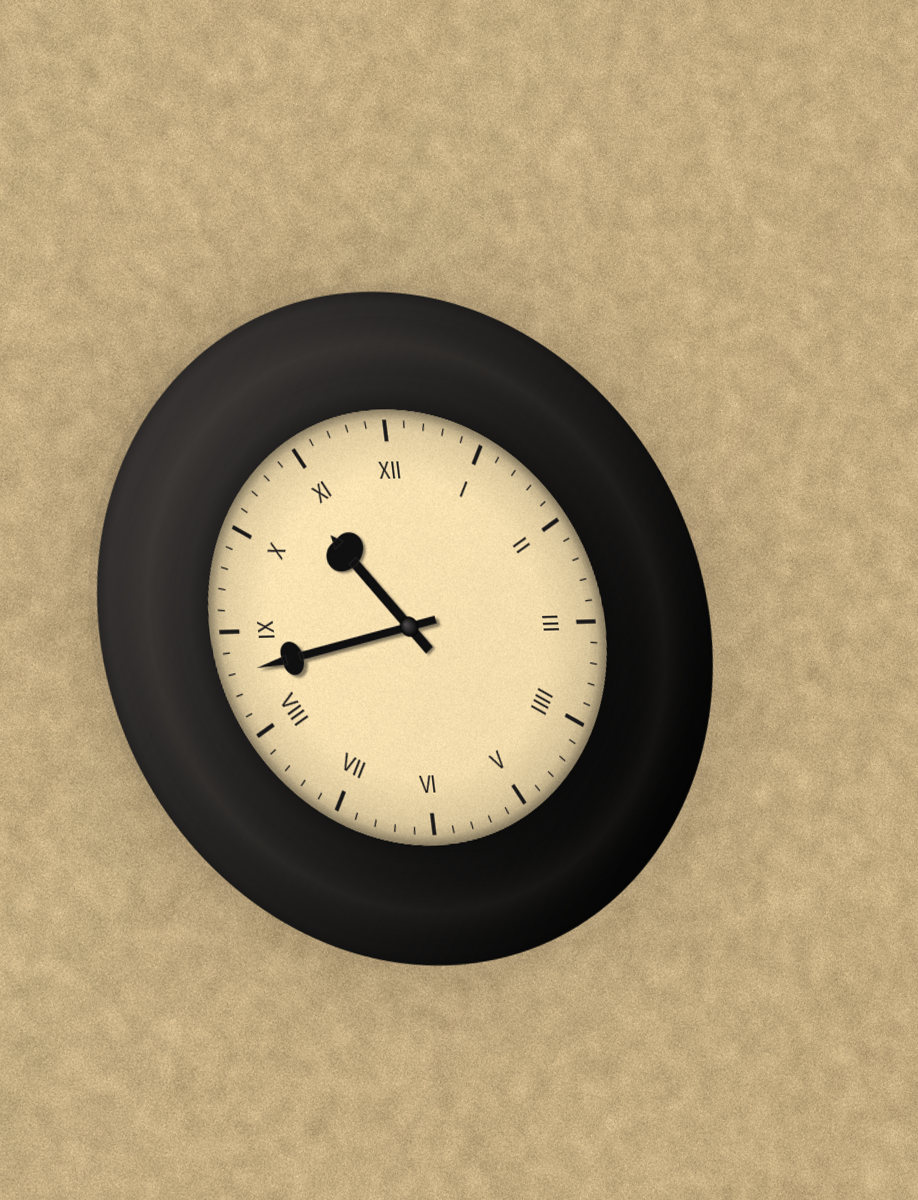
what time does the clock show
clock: 10:43
